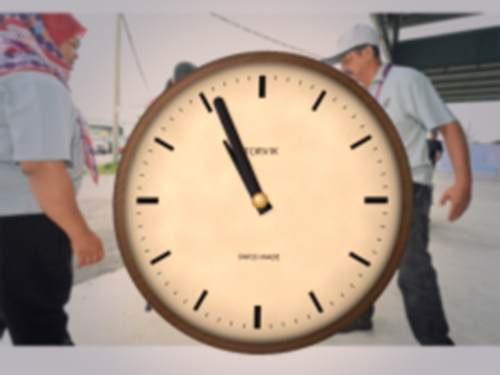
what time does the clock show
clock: 10:56
